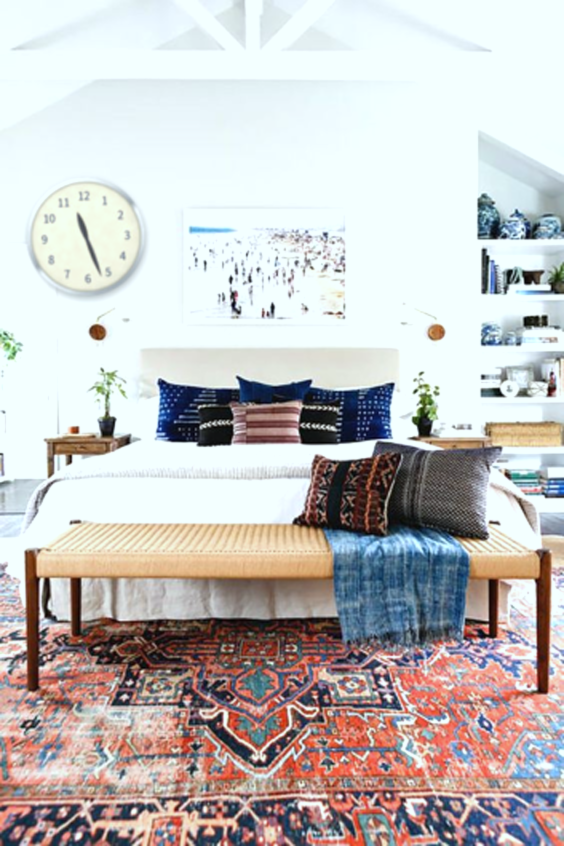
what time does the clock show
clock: 11:27
